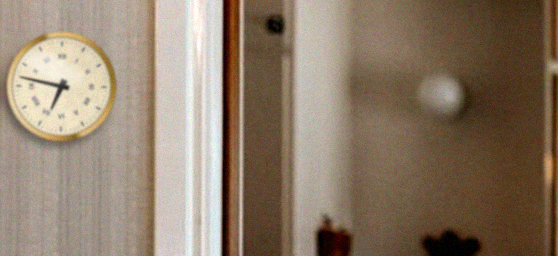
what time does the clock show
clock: 6:47
